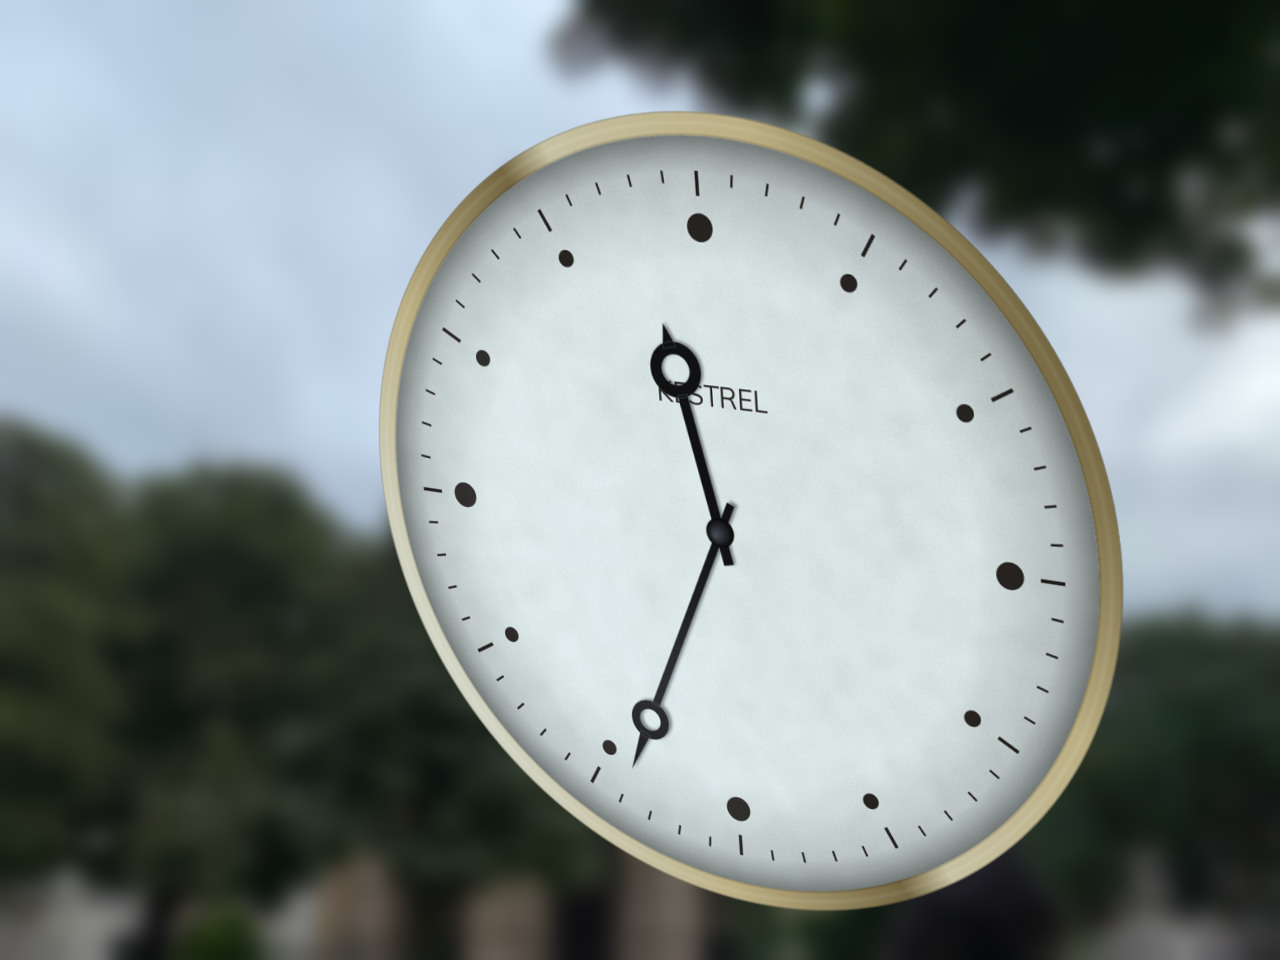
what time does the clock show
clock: 11:34
